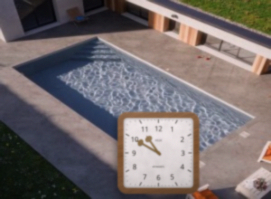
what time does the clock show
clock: 10:50
